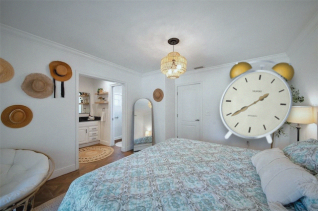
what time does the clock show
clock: 1:39
